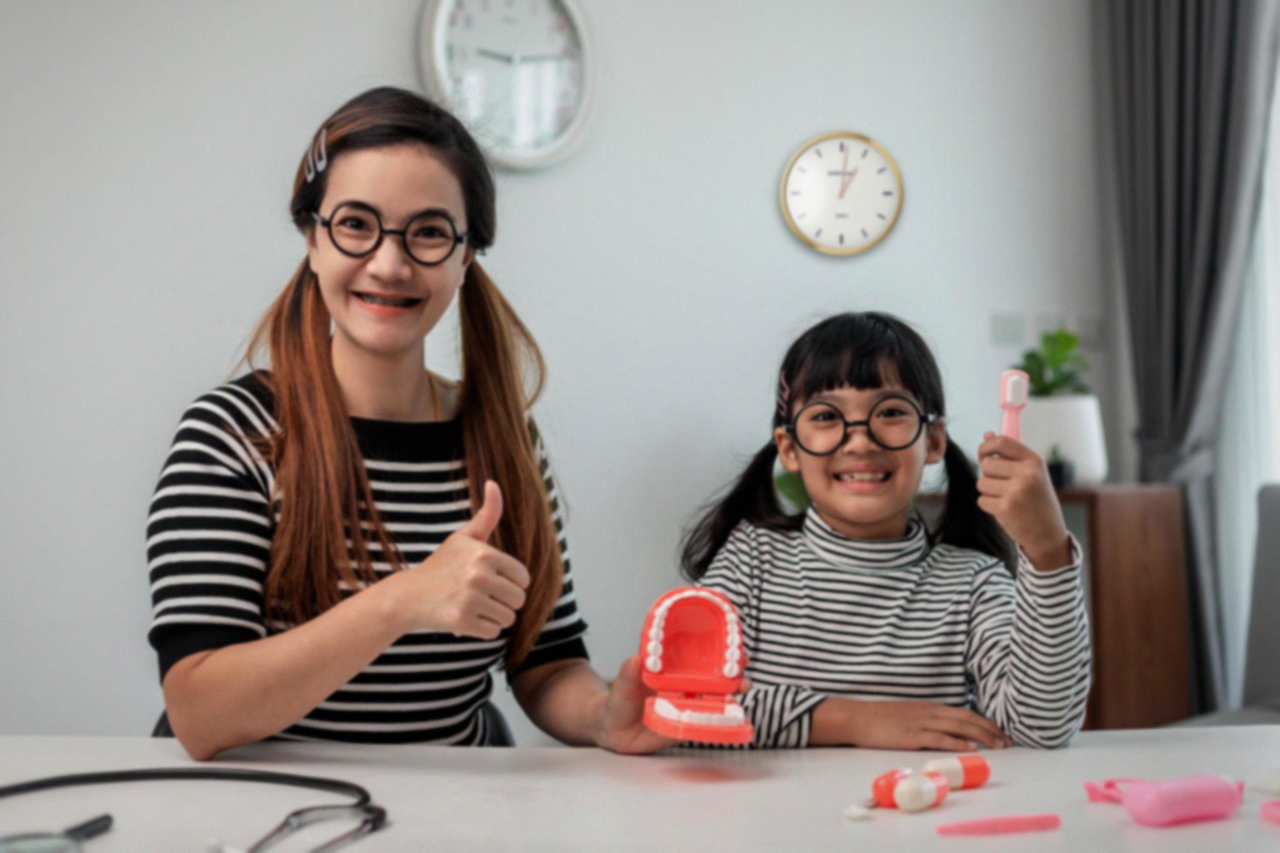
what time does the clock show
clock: 1:01
